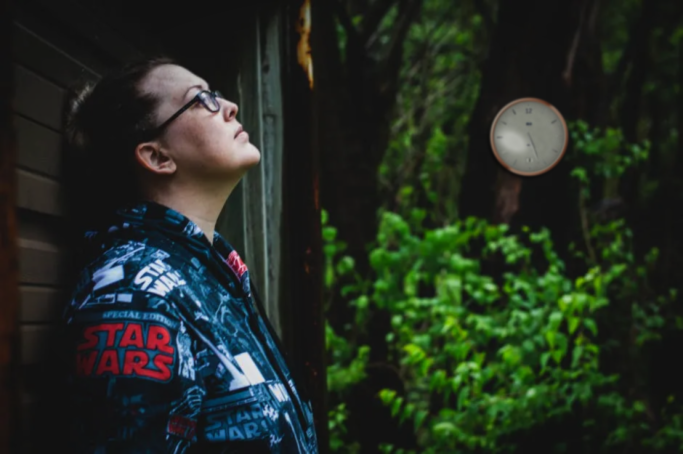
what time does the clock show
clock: 5:27
